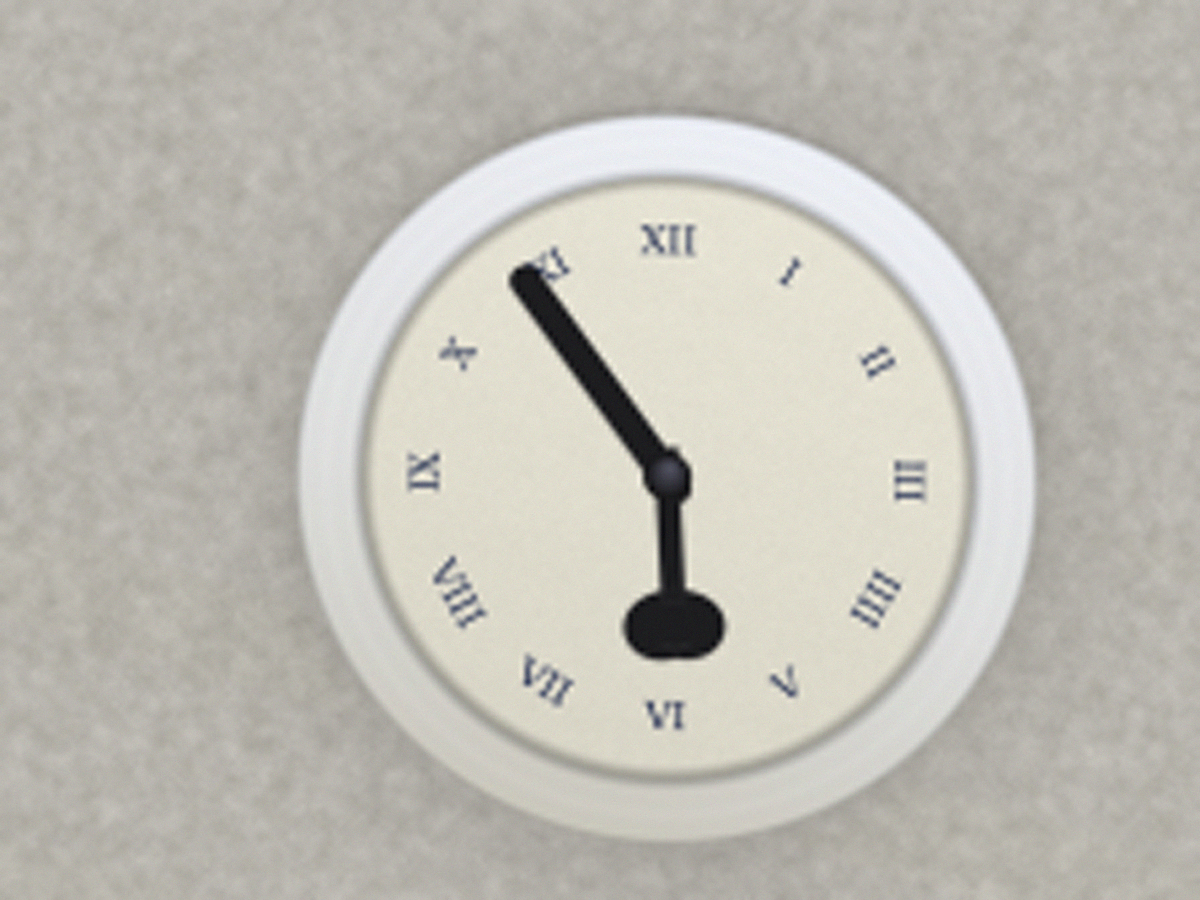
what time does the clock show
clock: 5:54
